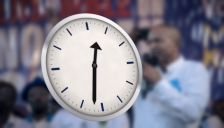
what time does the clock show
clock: 12:32
